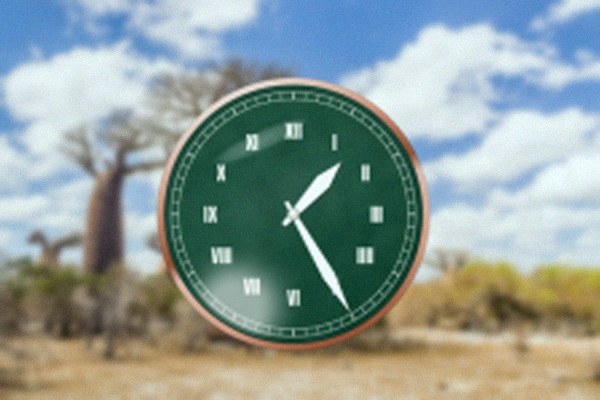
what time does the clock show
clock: 1:25
